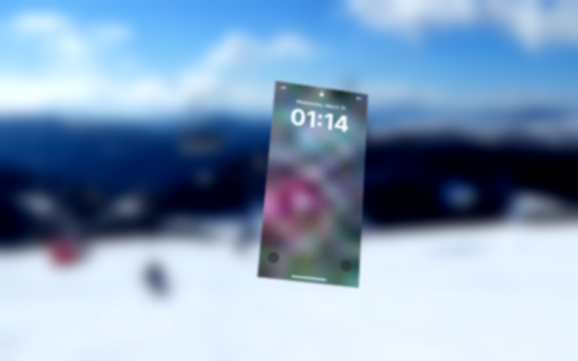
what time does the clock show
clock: 1:14
